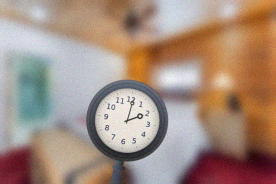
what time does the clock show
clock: 2:01
